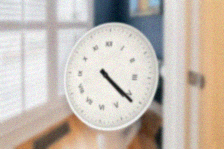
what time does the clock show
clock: 4:21
